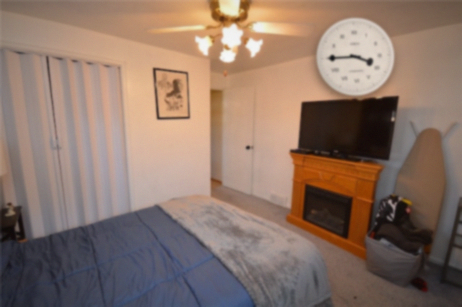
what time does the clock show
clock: 3:45
